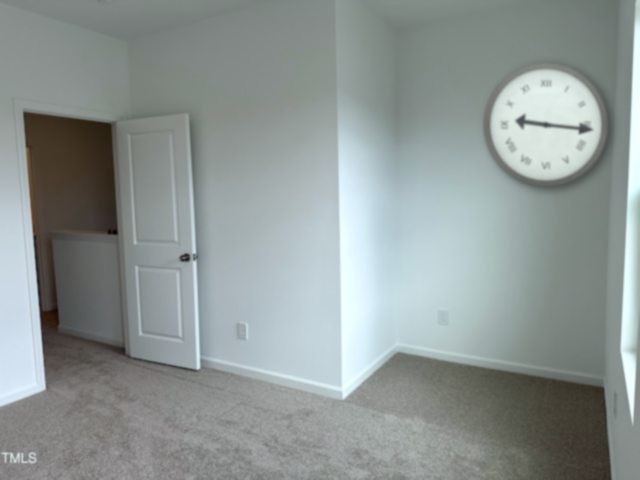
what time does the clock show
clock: 9:16
